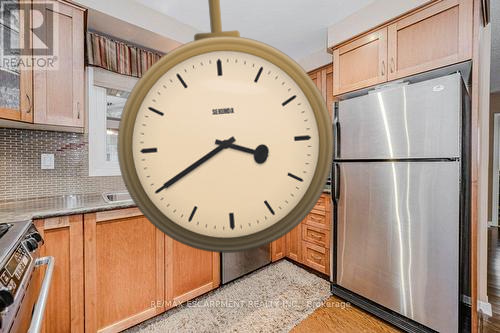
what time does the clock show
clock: 3:40
